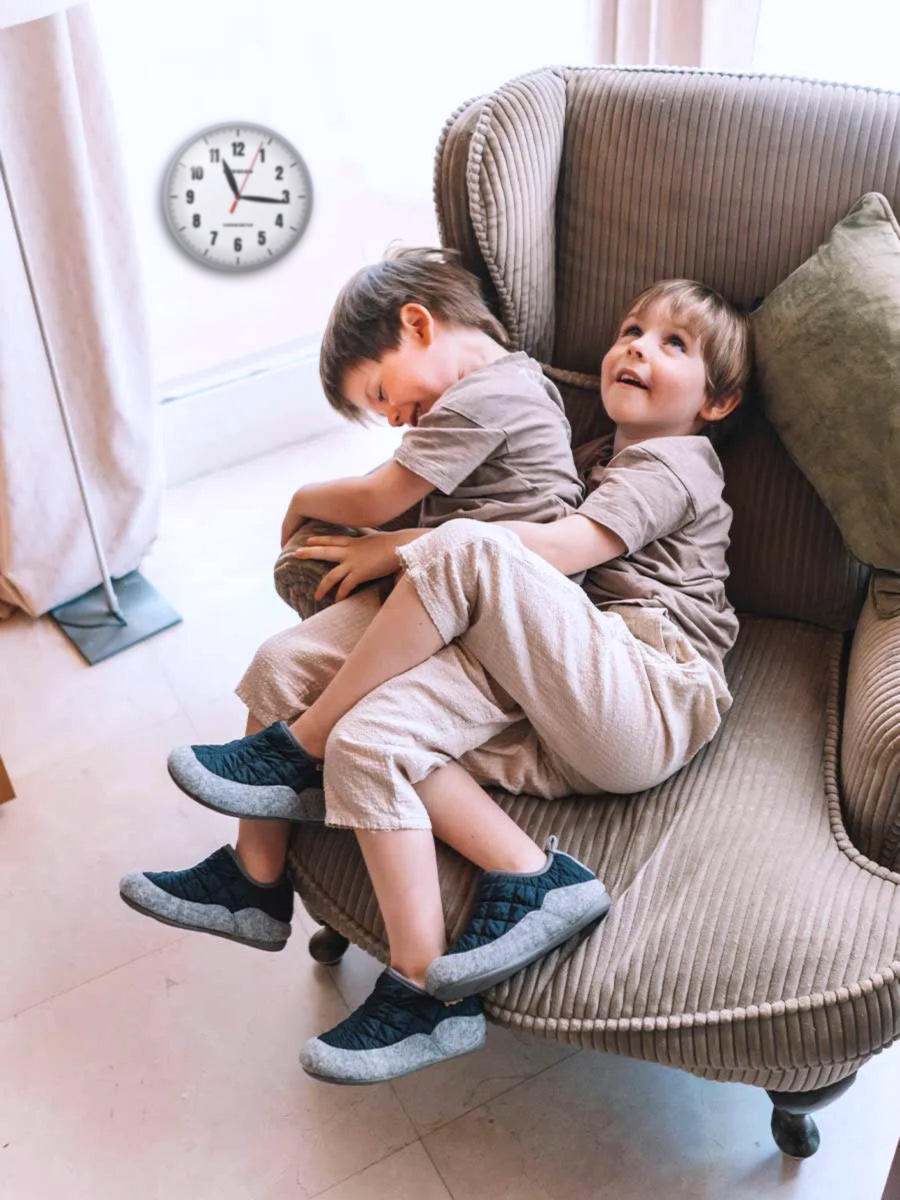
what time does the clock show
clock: 11:16:04
